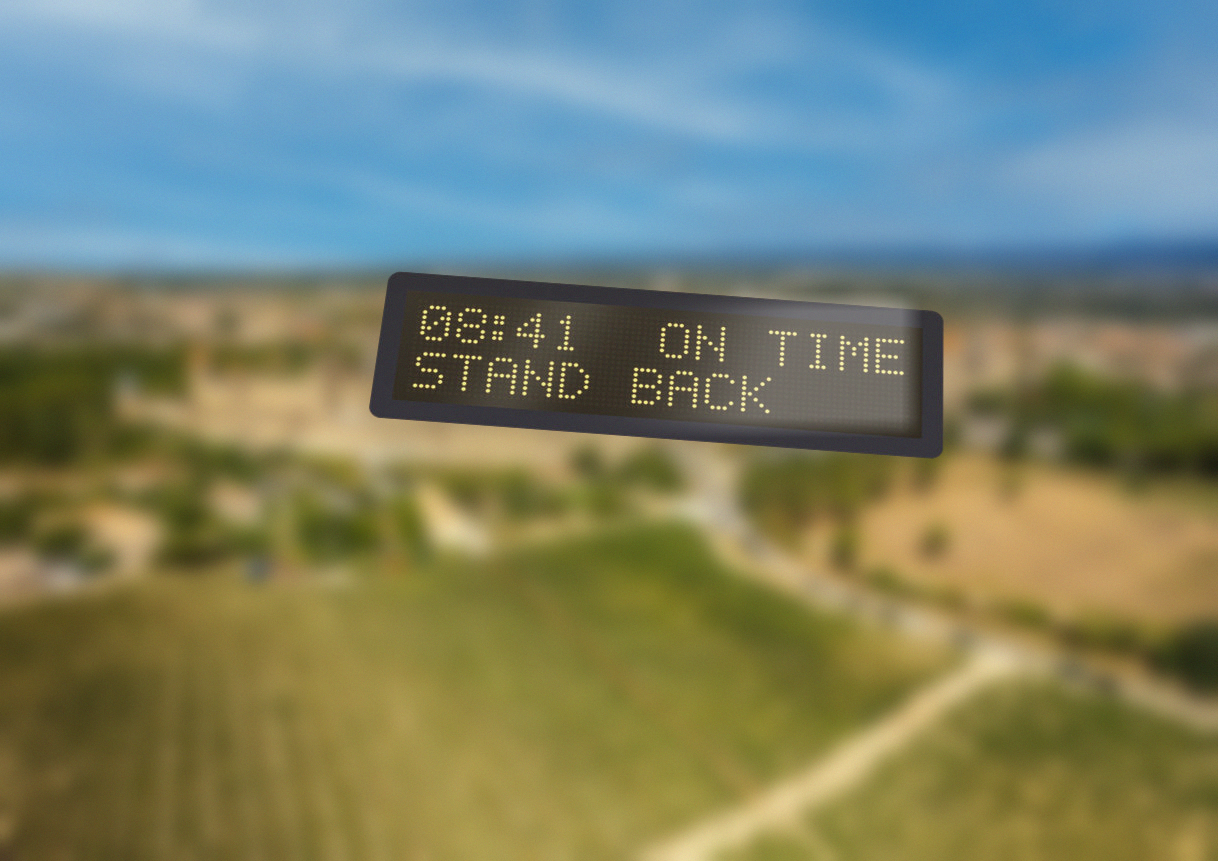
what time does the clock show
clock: 8:41
